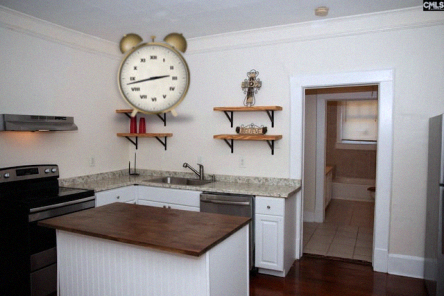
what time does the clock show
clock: 2:43
